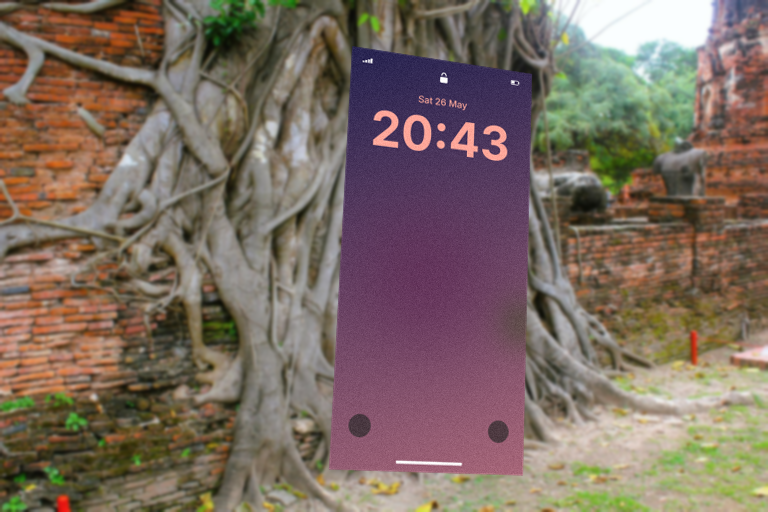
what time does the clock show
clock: 20:43
